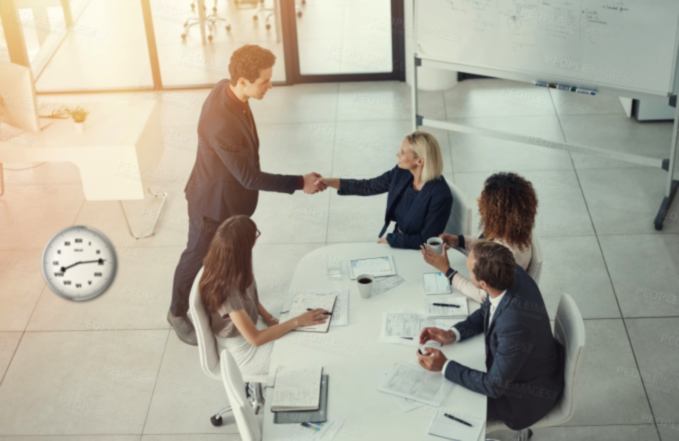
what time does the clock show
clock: 8:14
